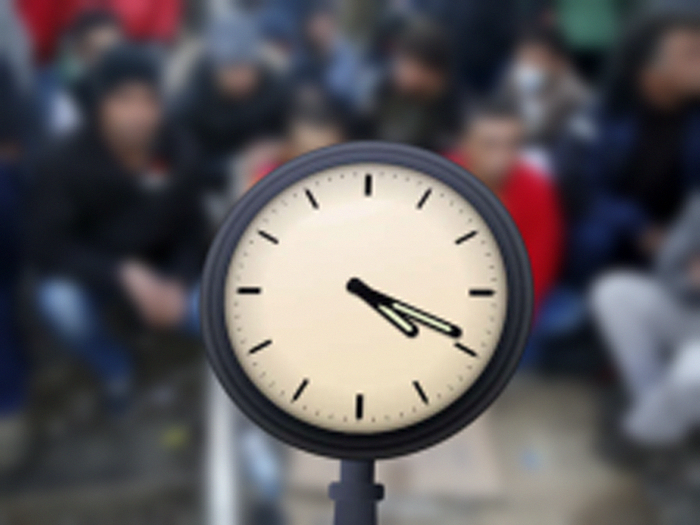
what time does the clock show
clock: 4:19
